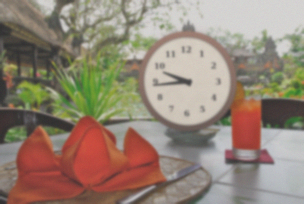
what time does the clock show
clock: 9:44
